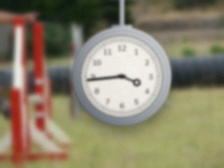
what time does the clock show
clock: 3:44
